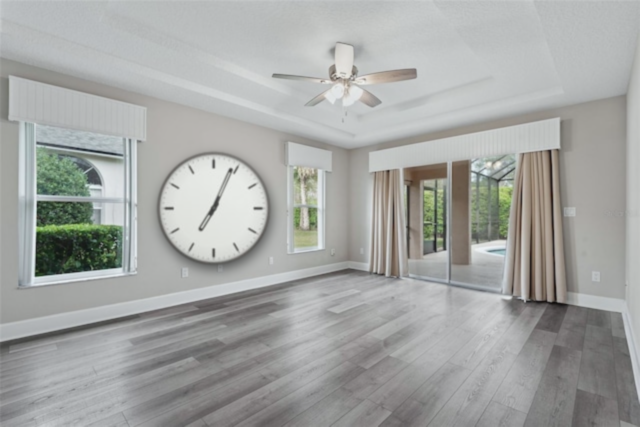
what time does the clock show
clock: 7:04
